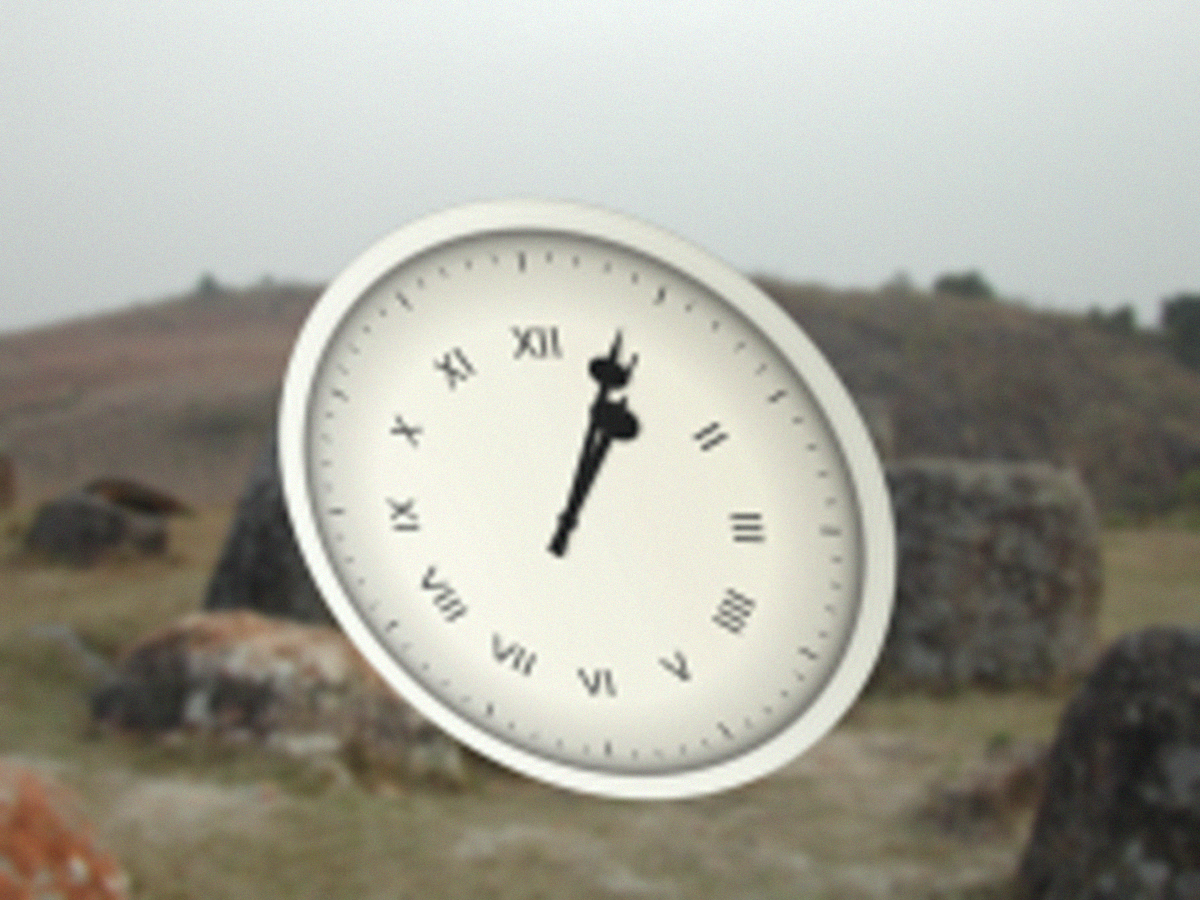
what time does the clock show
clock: 1:04
